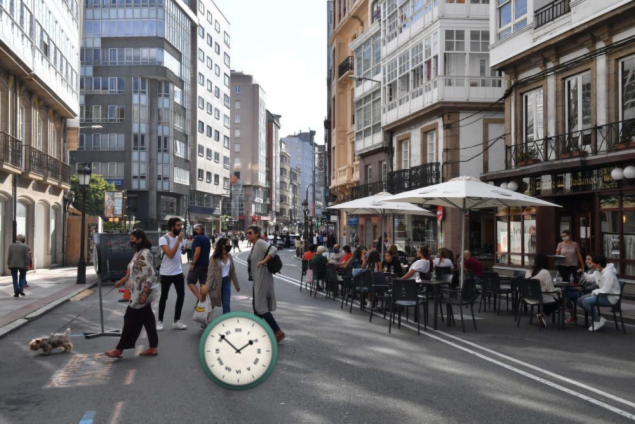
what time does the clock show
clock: 1:52
